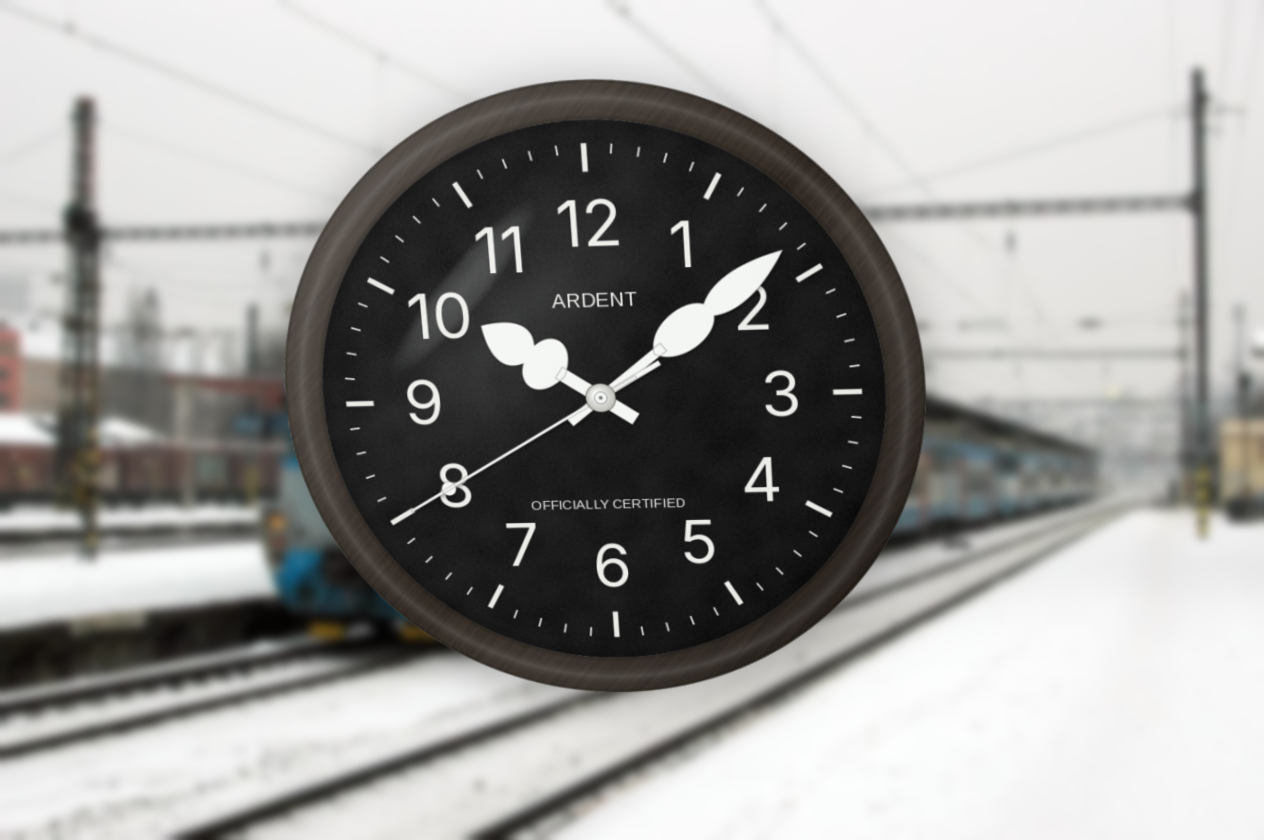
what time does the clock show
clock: 10:08:40
